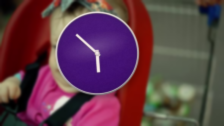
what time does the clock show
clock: 5:52
